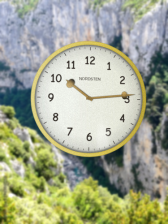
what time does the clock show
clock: 10:14
